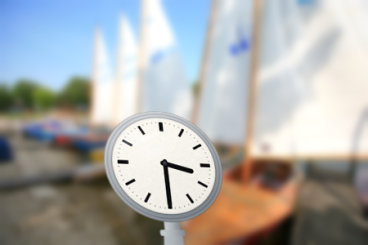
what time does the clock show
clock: 3:30
